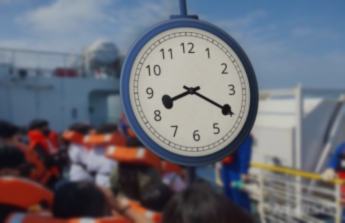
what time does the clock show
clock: 8:20
